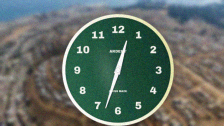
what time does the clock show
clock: 12:33
